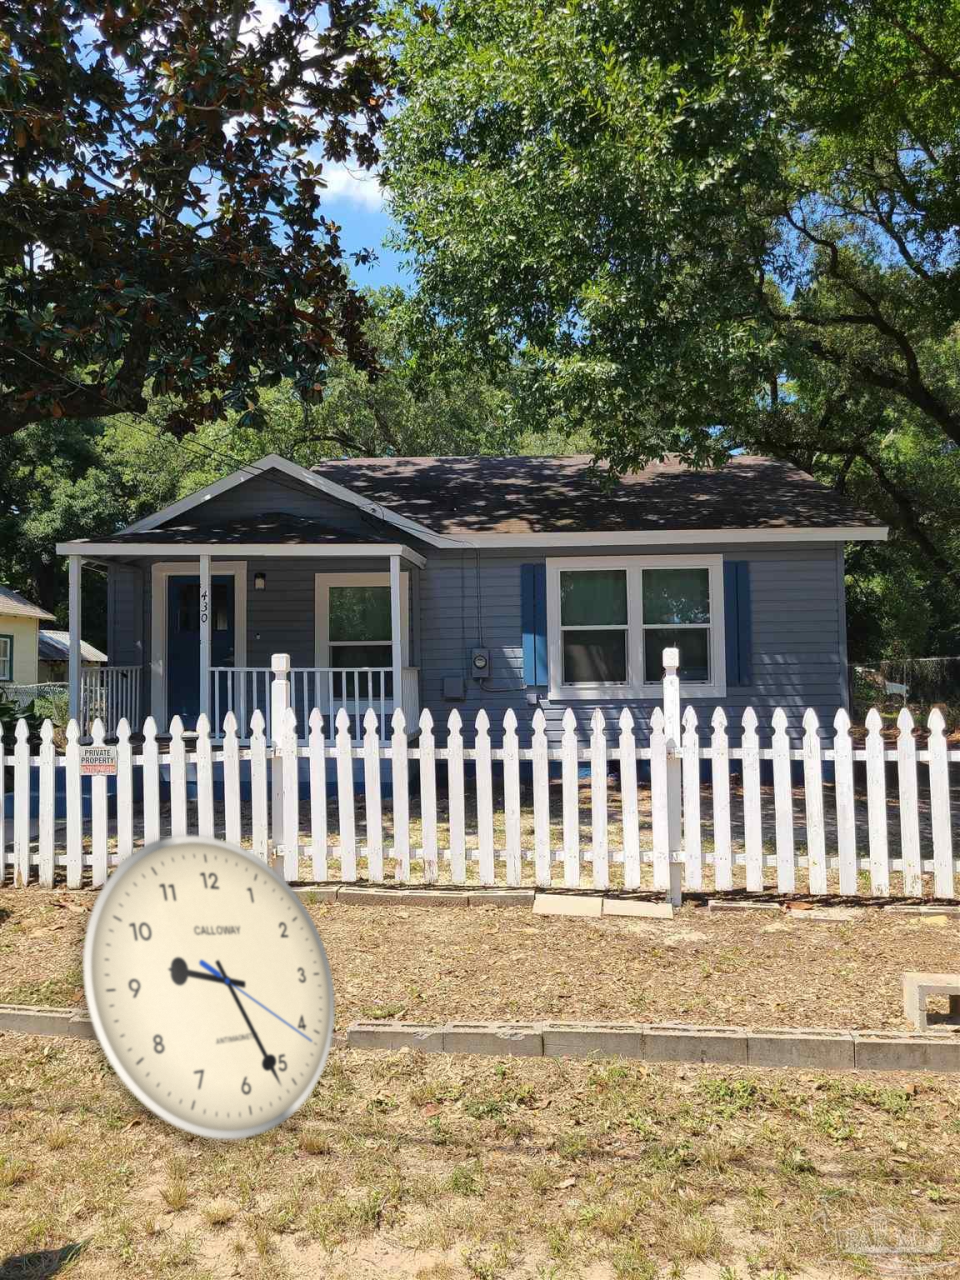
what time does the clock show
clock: 9:26:21
